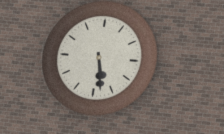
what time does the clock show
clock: 5:28
